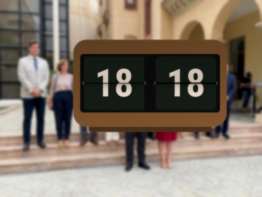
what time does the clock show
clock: 18:18
